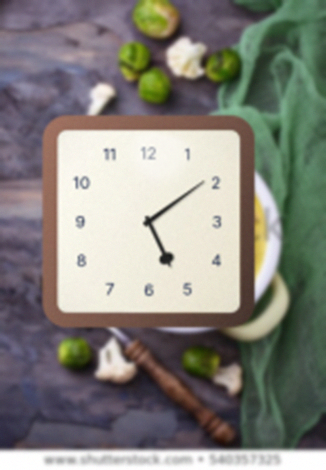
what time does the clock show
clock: 5:09
